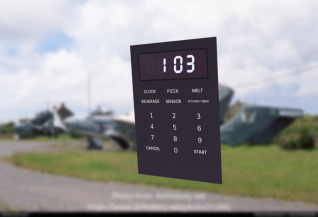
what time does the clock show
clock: 1:03
